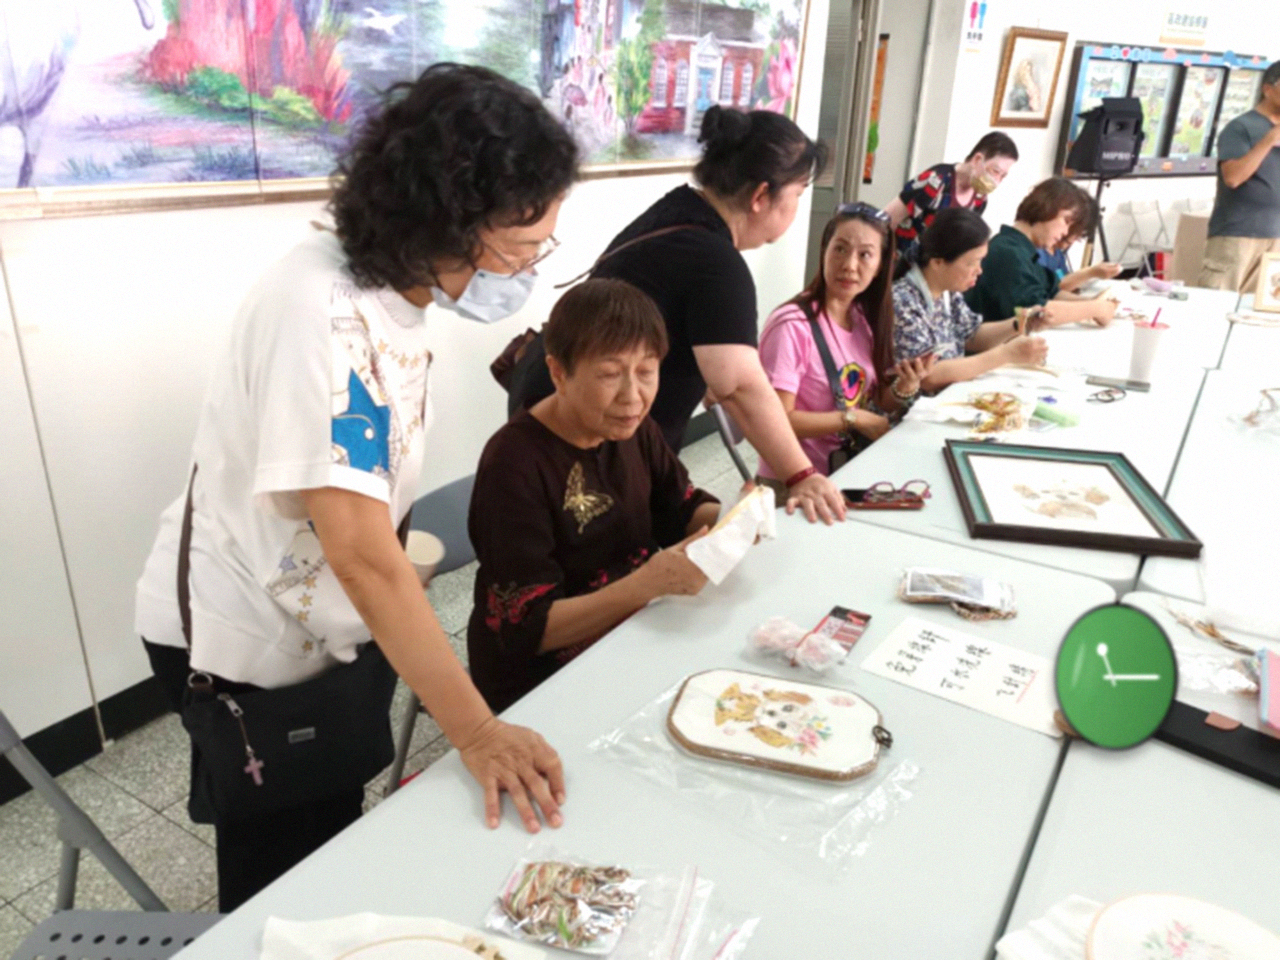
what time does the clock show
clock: 11:15
